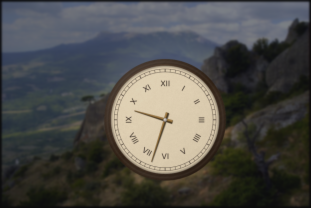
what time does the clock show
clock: 9:33
